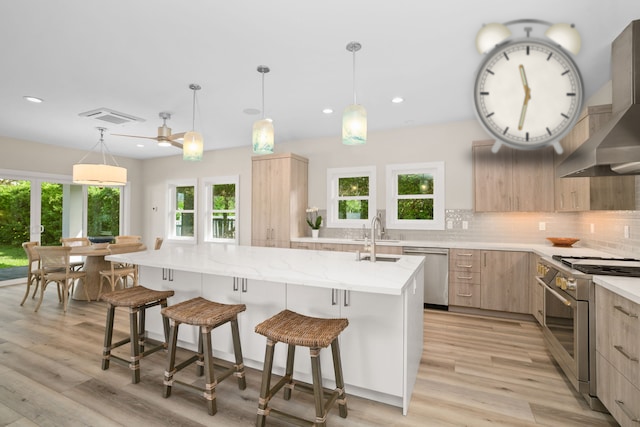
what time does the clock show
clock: 11:32
